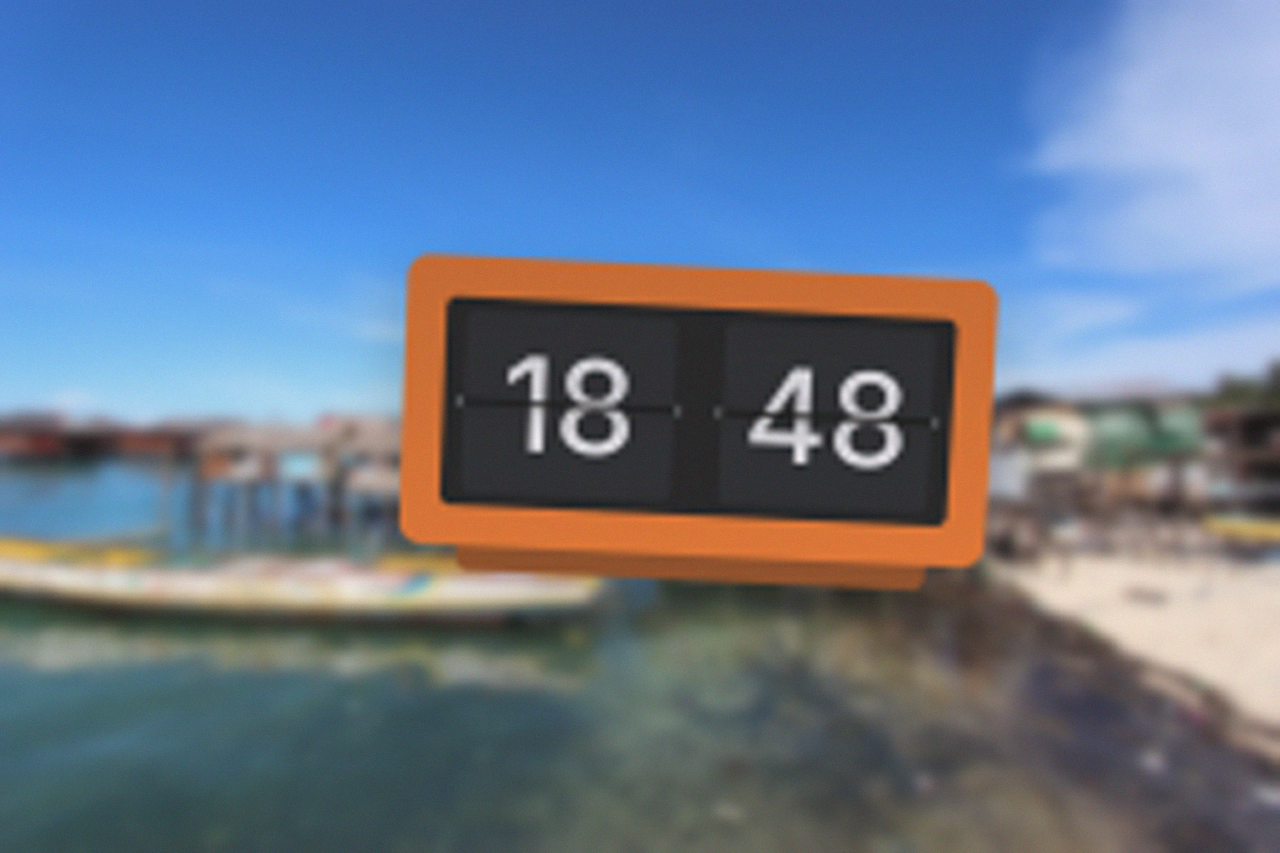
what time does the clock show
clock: 18:48
